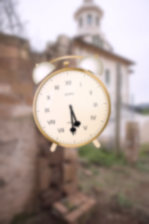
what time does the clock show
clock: 5:30
